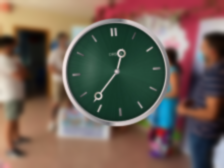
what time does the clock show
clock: 12:37
